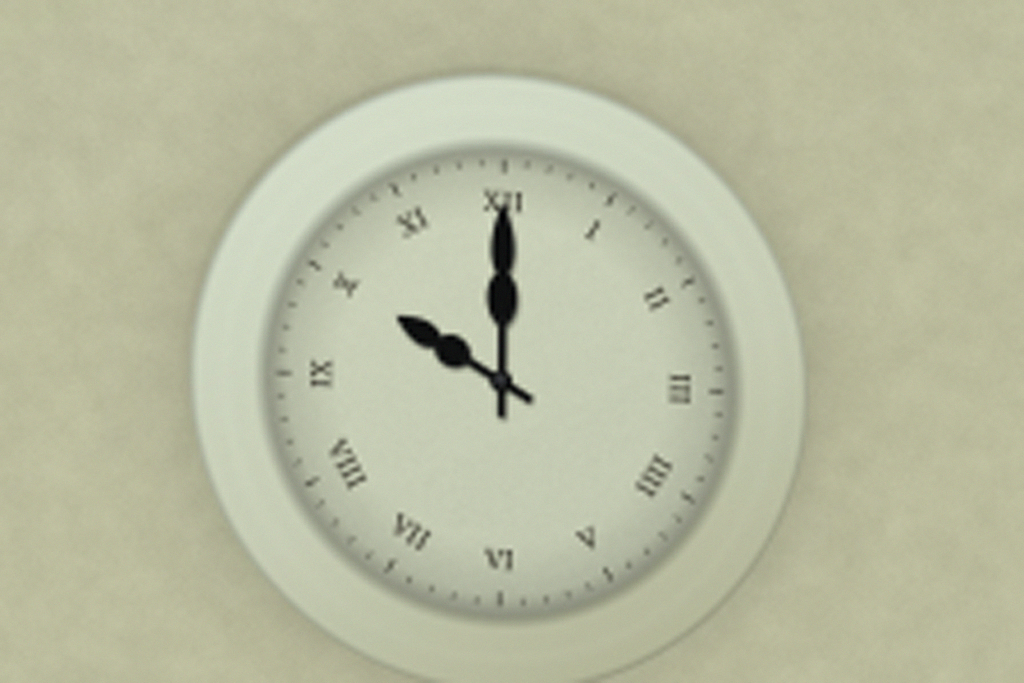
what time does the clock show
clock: 10:00
